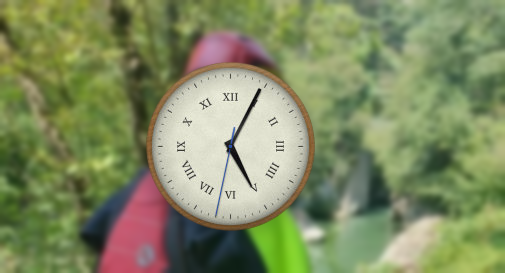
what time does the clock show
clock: 5:04:32
